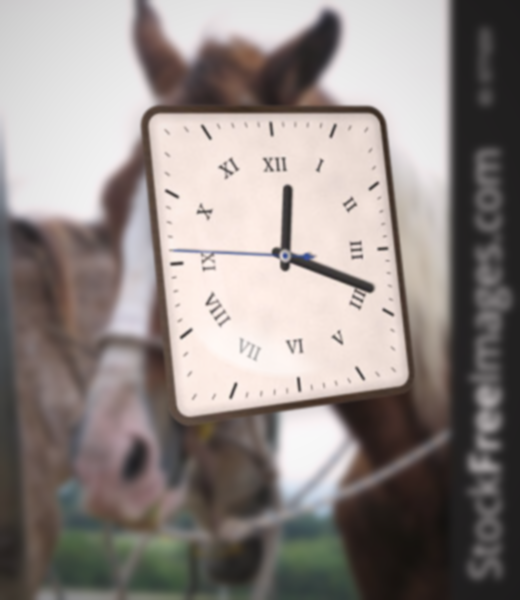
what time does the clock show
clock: 12:18:46
